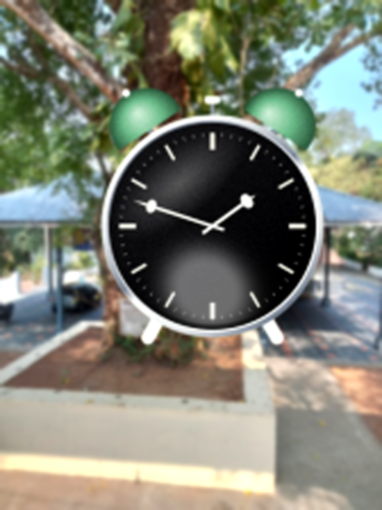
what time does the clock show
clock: 1:48
